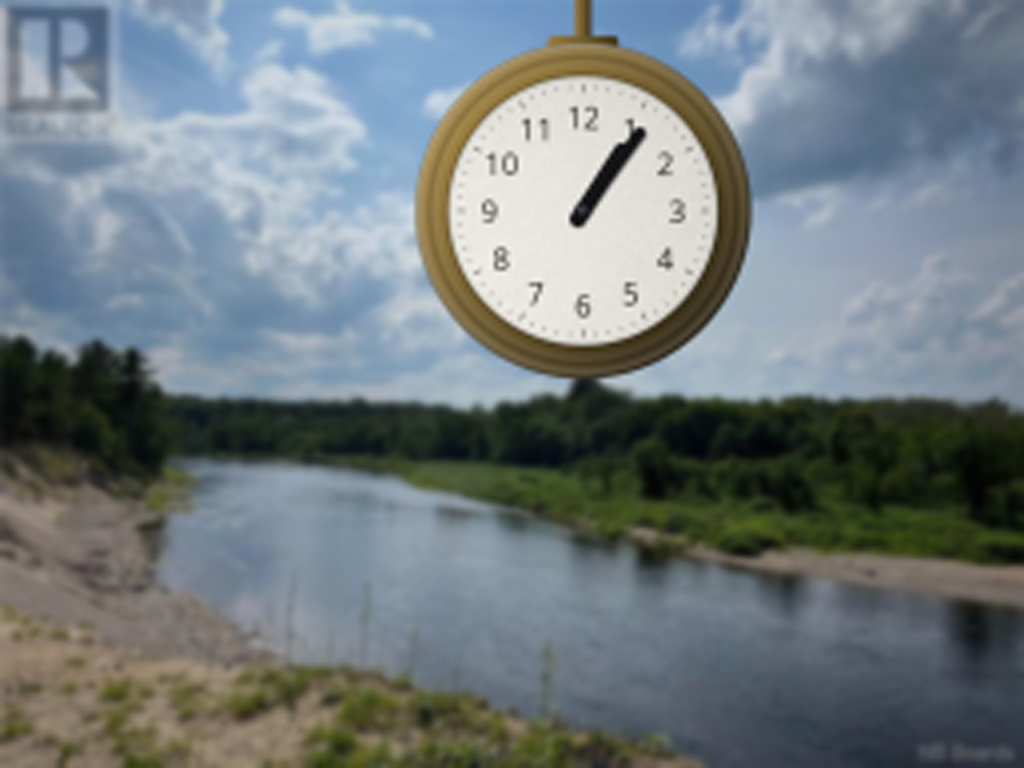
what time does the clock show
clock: 1:06
